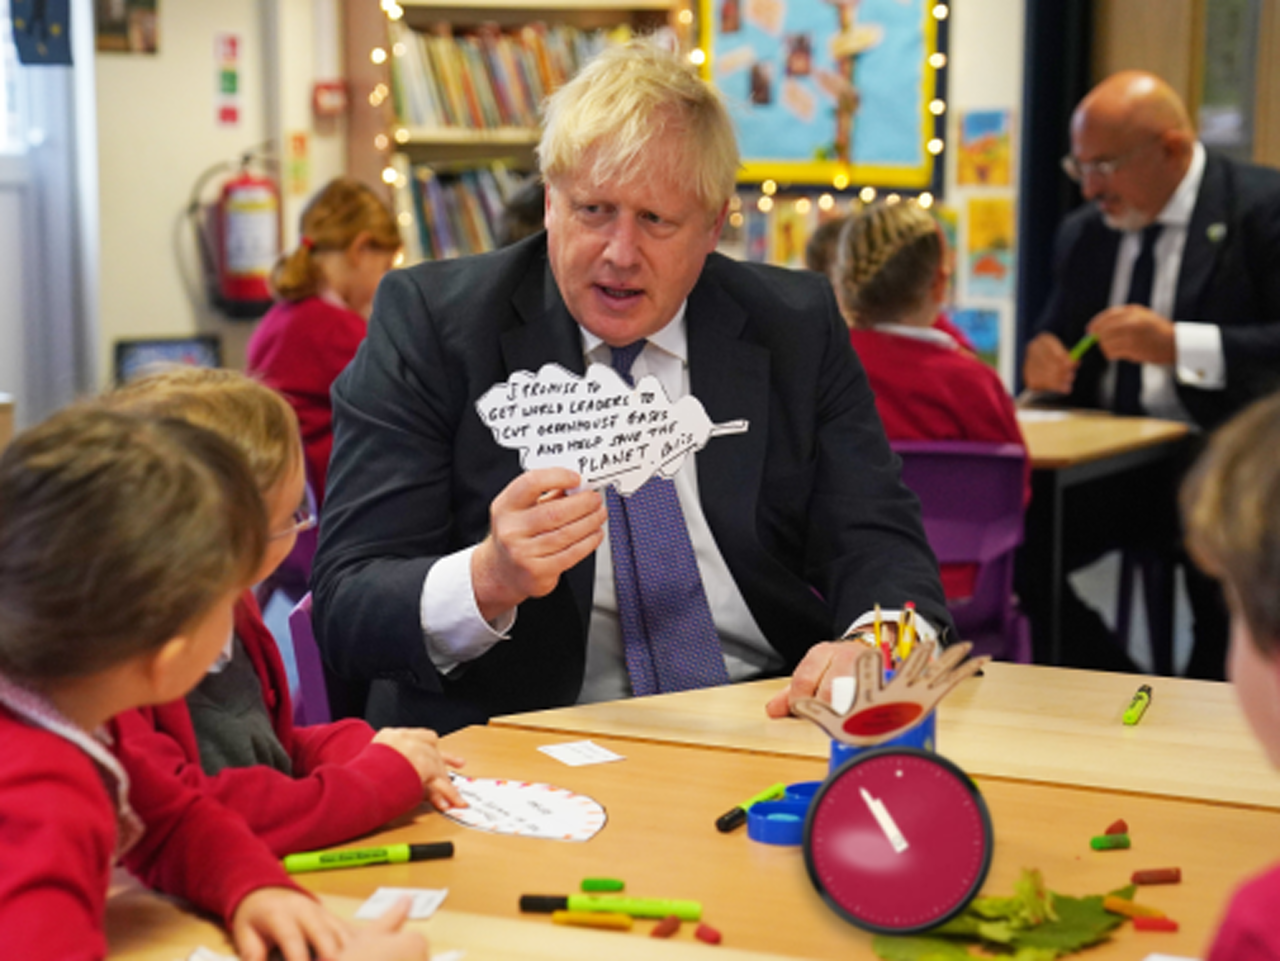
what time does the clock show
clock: 10:54
